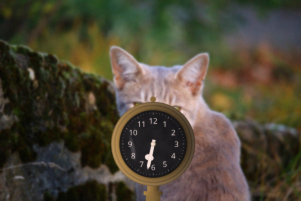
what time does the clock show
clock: 6:32
